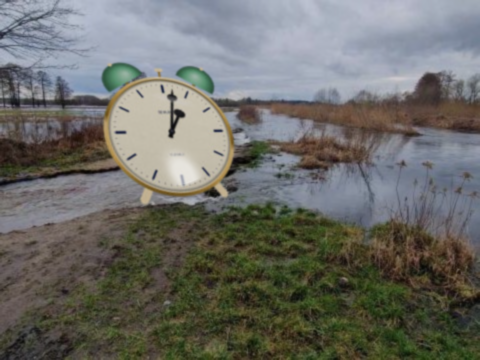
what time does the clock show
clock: 1:02
